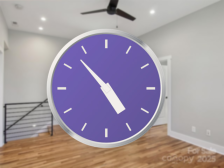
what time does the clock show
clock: 4:53
